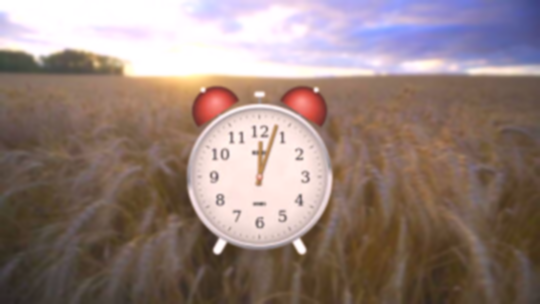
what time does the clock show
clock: 12:03
